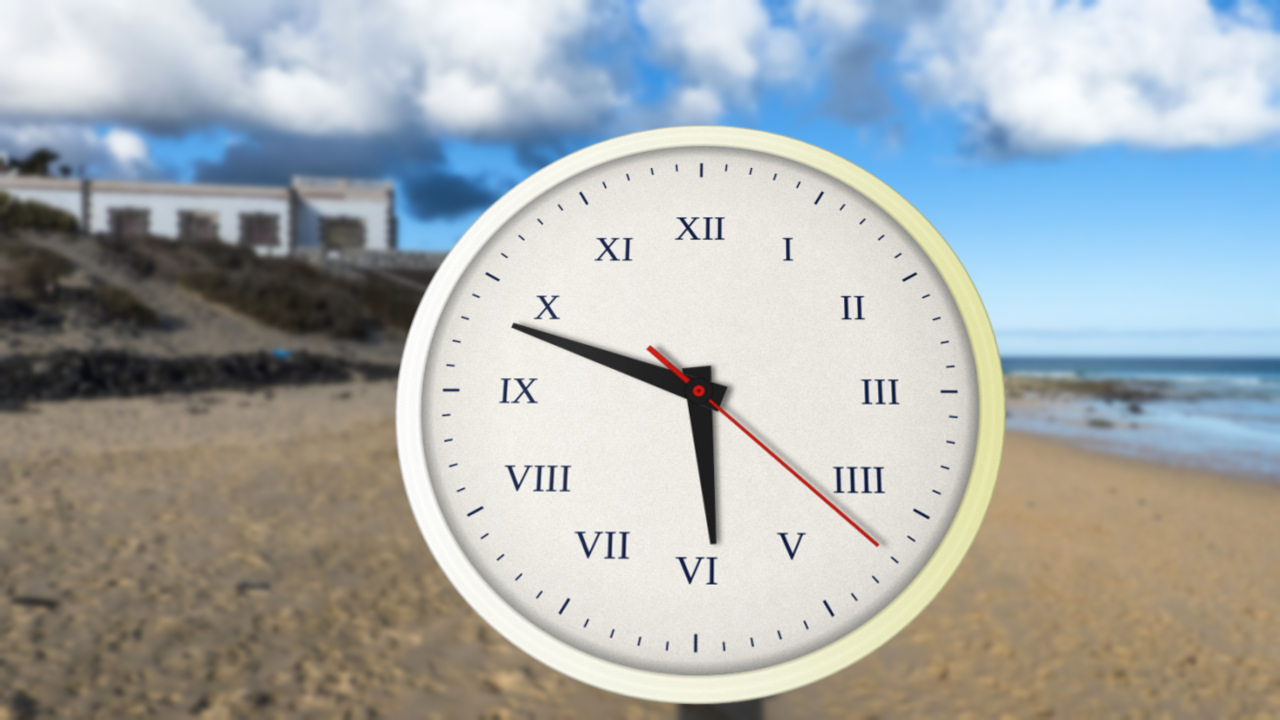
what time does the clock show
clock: 5:48:22
